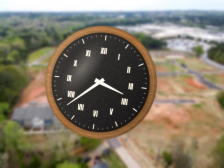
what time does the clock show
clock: 3:38
